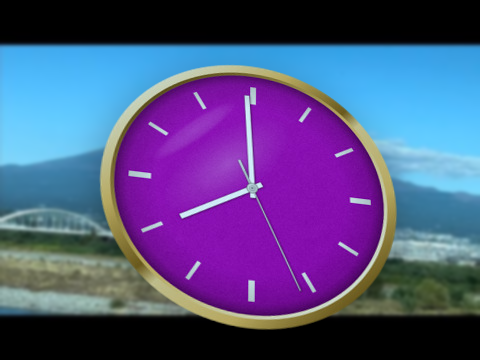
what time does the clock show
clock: 7:59:26
